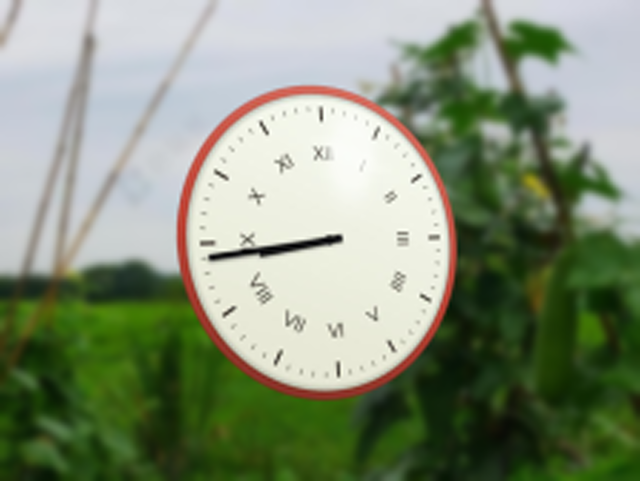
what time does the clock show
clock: 8:44
